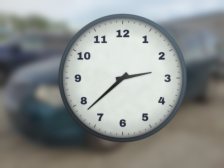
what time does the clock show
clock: 2:38
